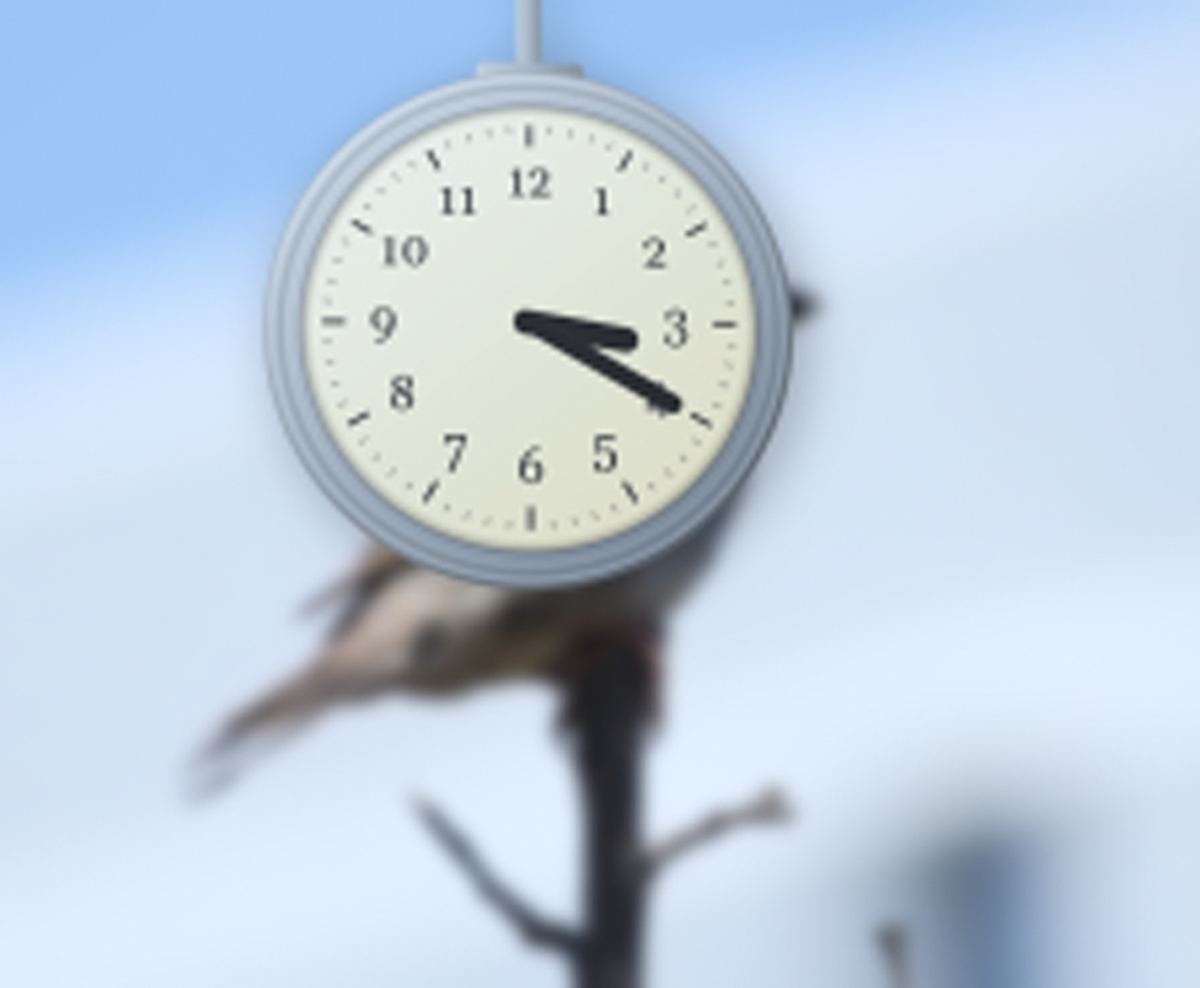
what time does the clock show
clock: 3:20
